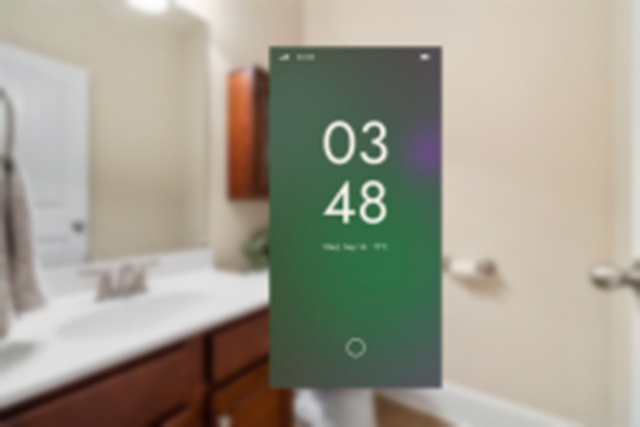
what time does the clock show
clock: 3:48
